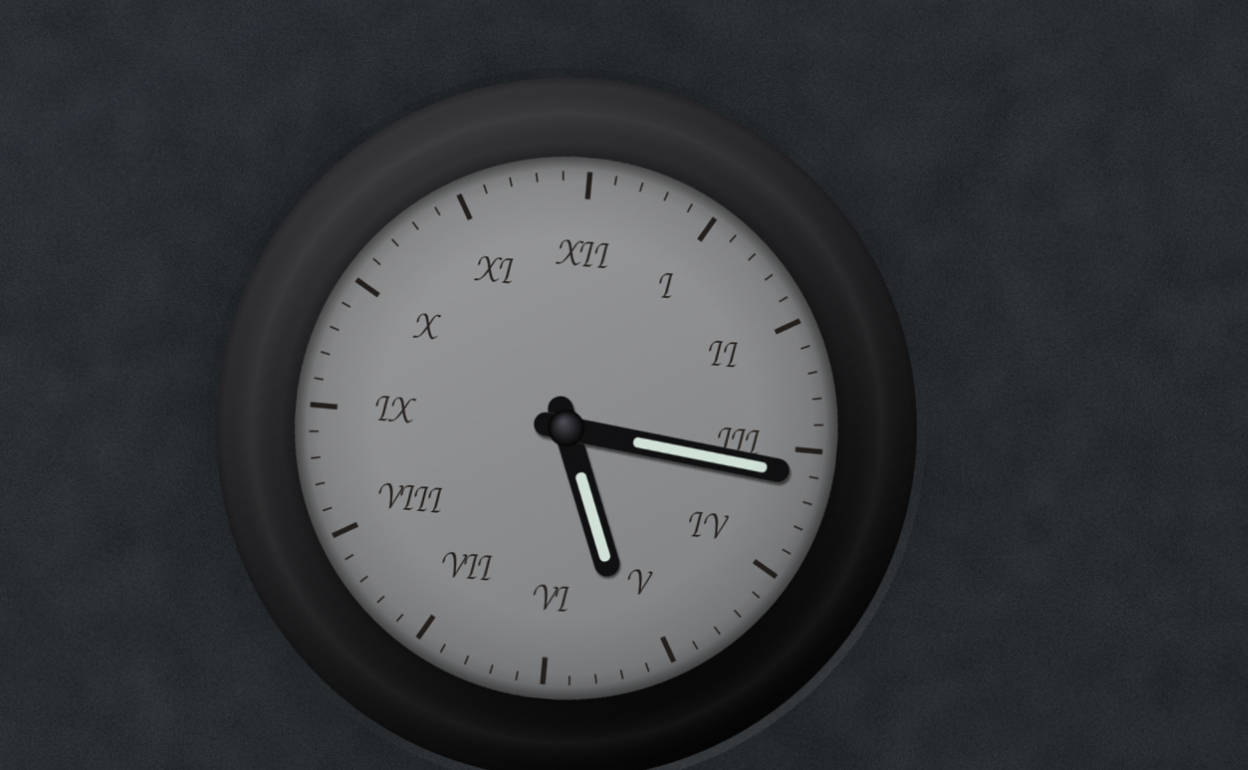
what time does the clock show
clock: 5:16
